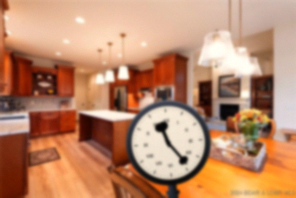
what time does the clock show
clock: 11:24
